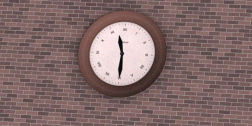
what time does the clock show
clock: 11:30
